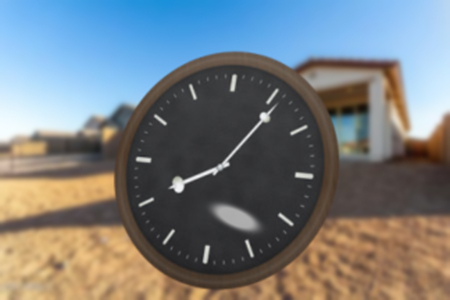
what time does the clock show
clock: 8:06
